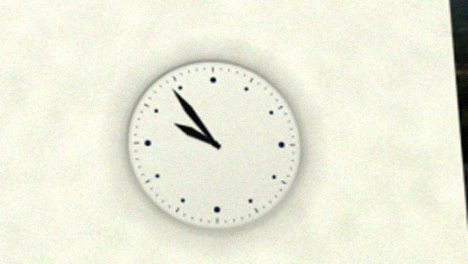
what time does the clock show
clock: 9:54
